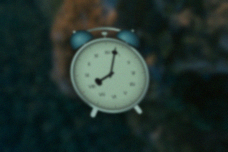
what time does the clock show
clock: 8:03
